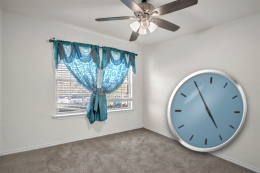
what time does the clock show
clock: 4:55
